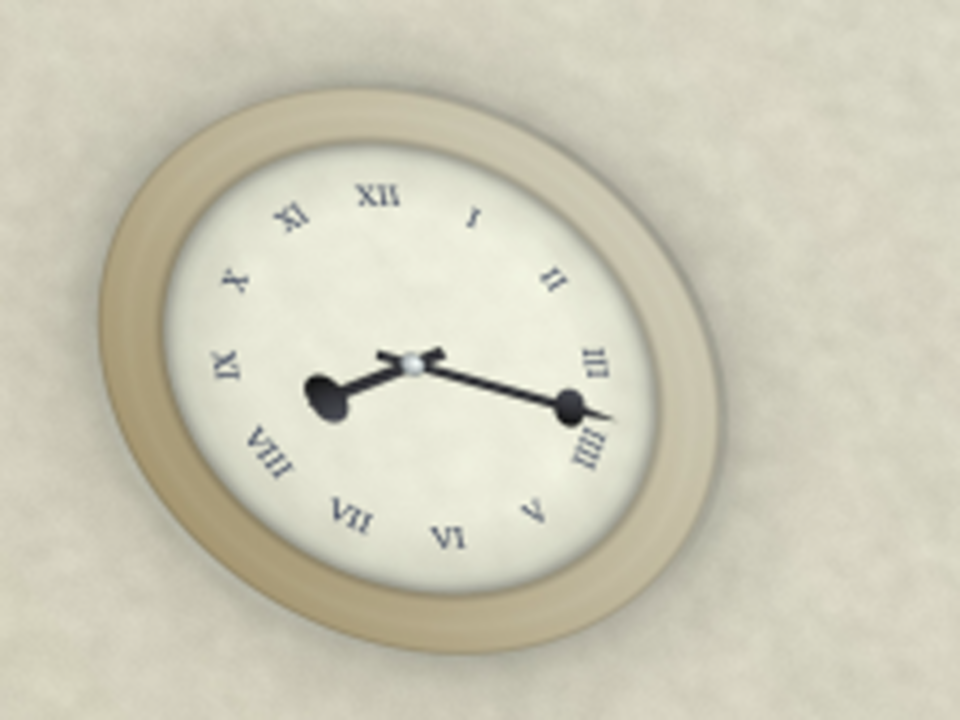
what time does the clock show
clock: 8:18
